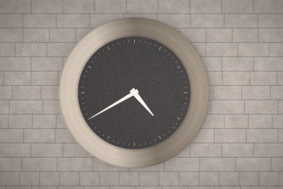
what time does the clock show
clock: 4:40
